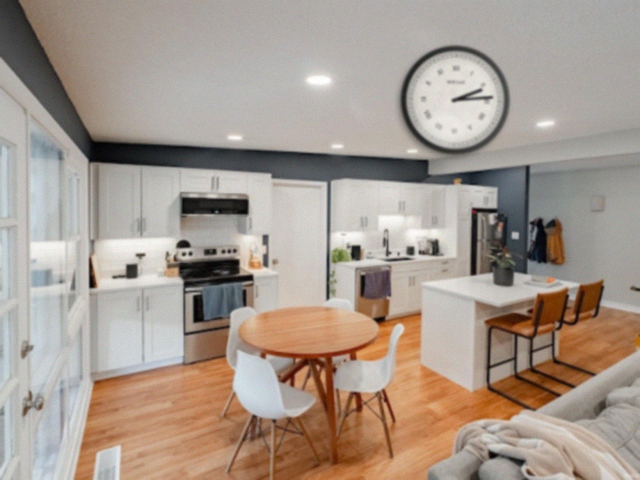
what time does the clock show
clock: 2:14
